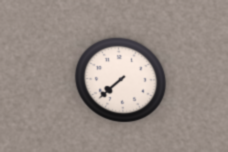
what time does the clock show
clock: 7:38
